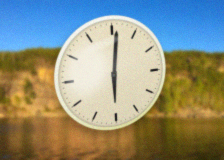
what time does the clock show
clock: 6:01
